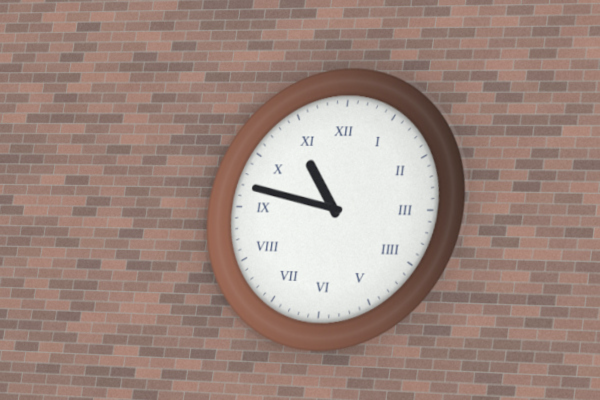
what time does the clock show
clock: 10:47
